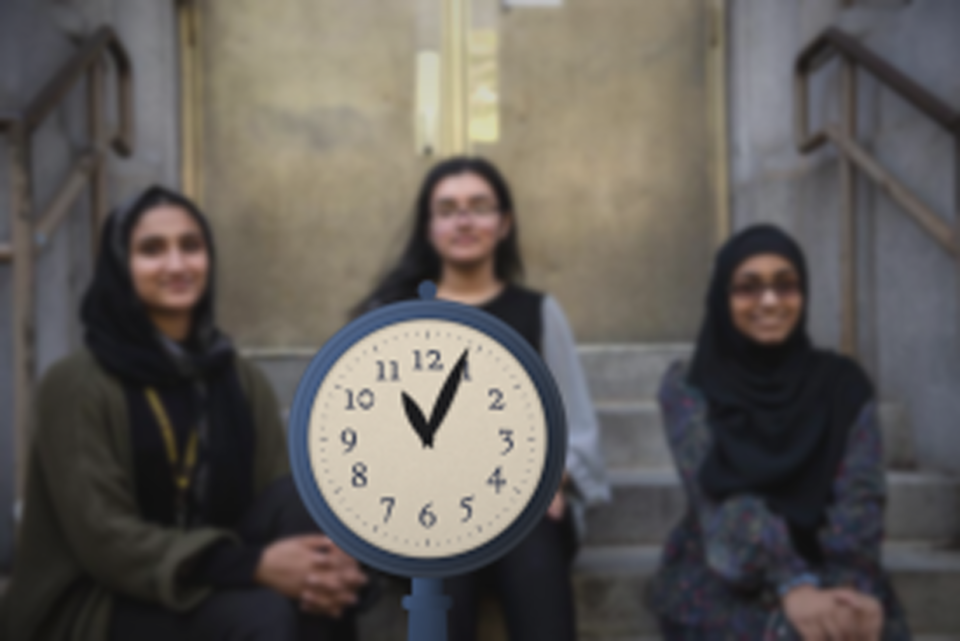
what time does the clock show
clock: 11:04
